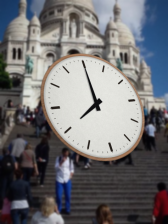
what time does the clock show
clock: 8:00
